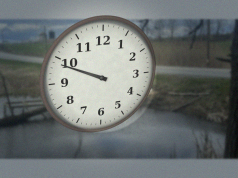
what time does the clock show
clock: 9:49
